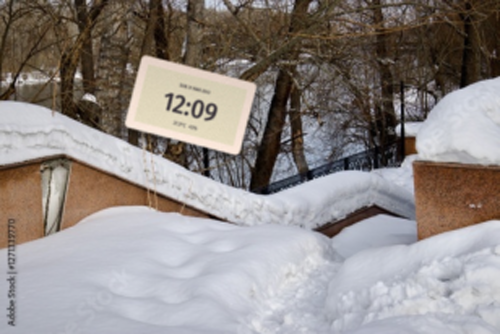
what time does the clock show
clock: 12:09
